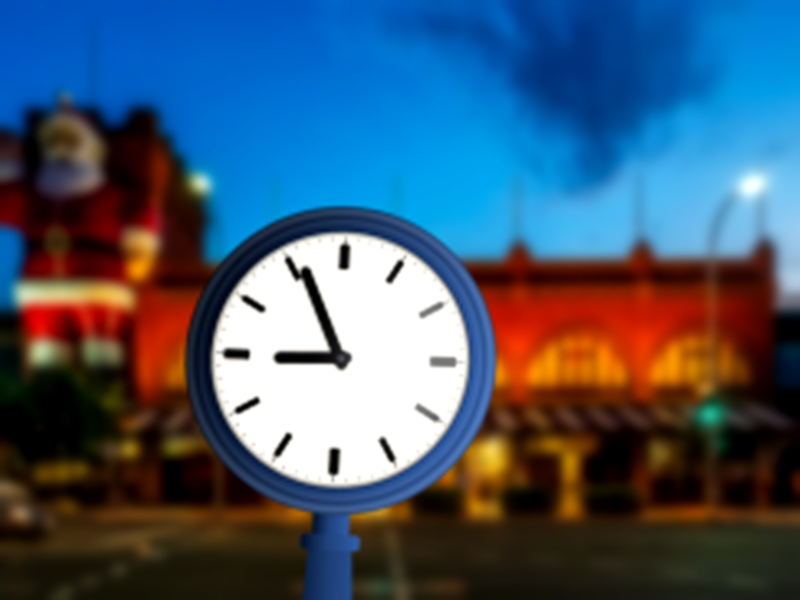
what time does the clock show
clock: 8:56
